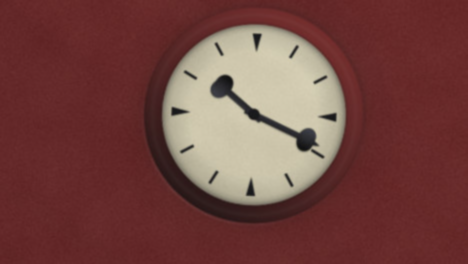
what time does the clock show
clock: 10:19
